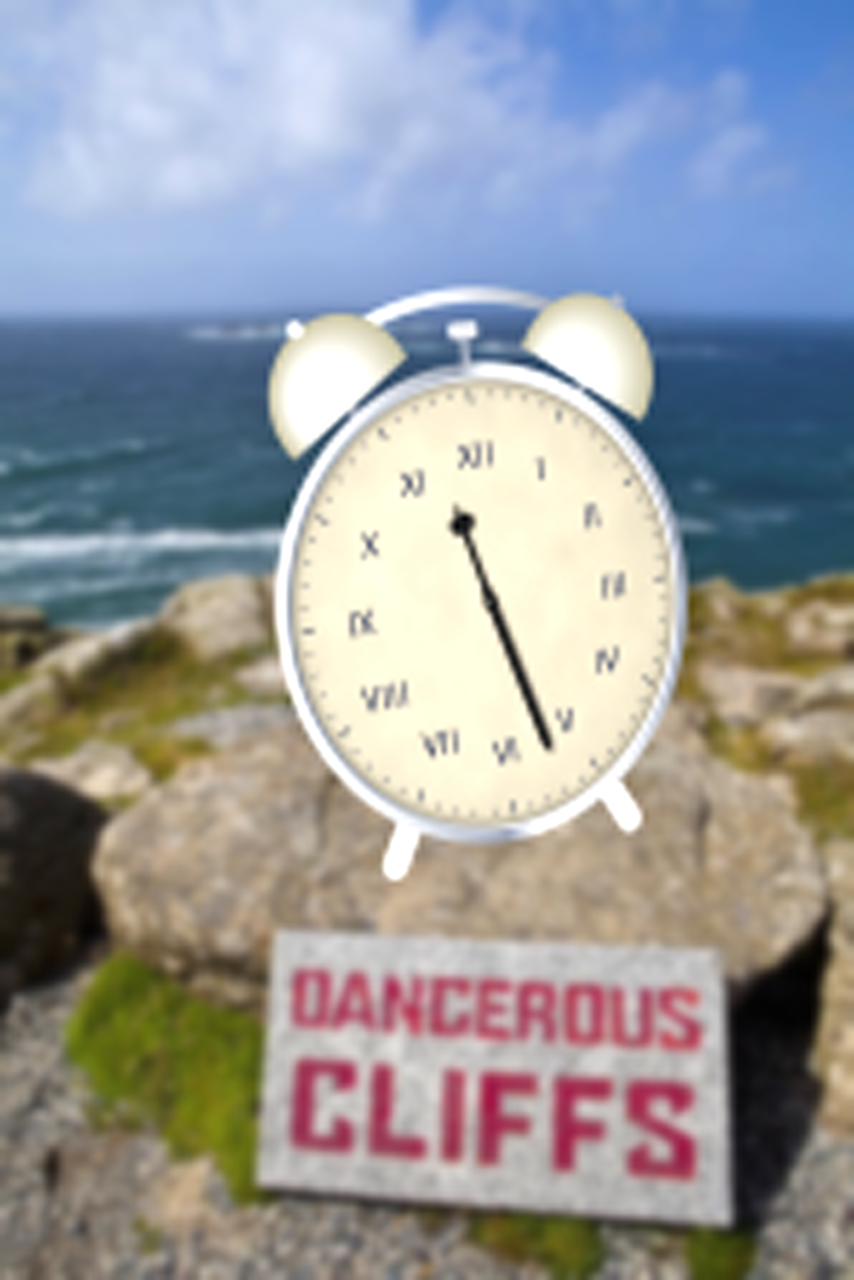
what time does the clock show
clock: 11:27
